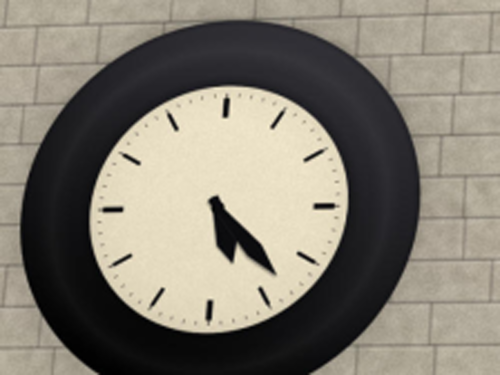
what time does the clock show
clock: 5:23
